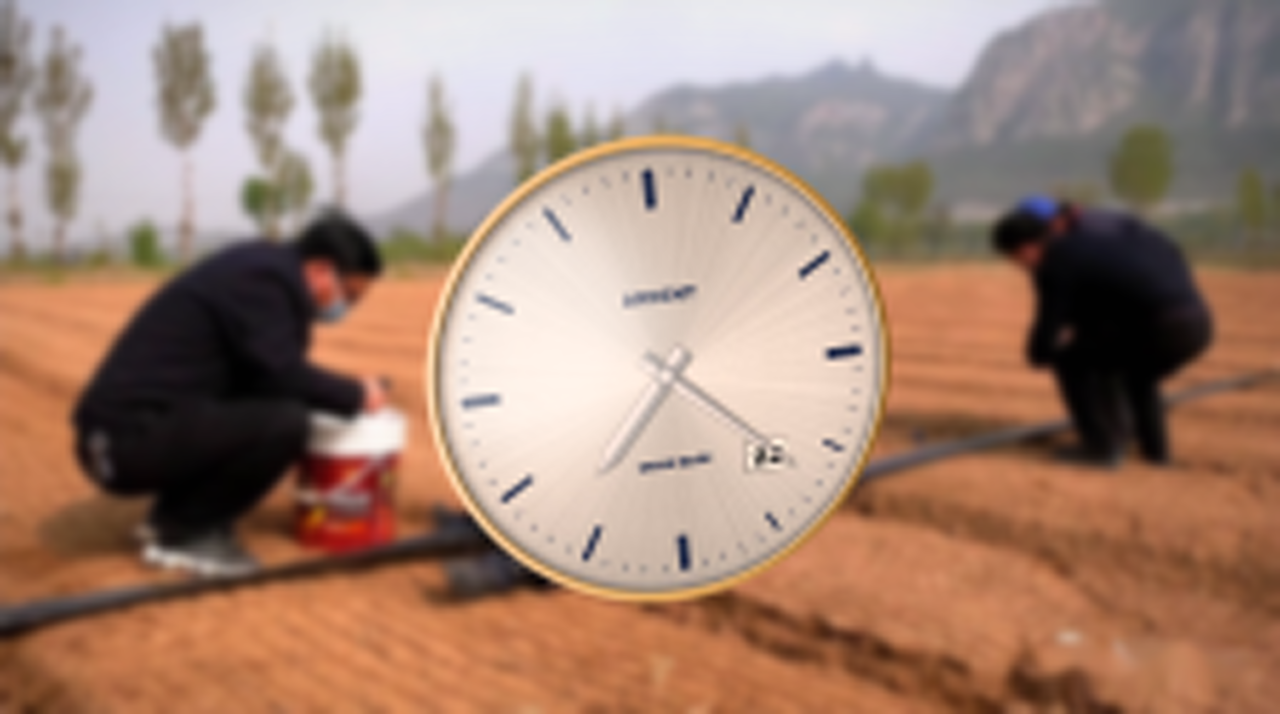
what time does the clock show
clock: 7:22
